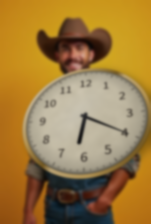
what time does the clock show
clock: 6:20
